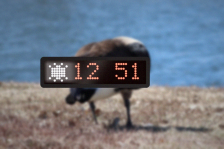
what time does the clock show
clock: 12:51
